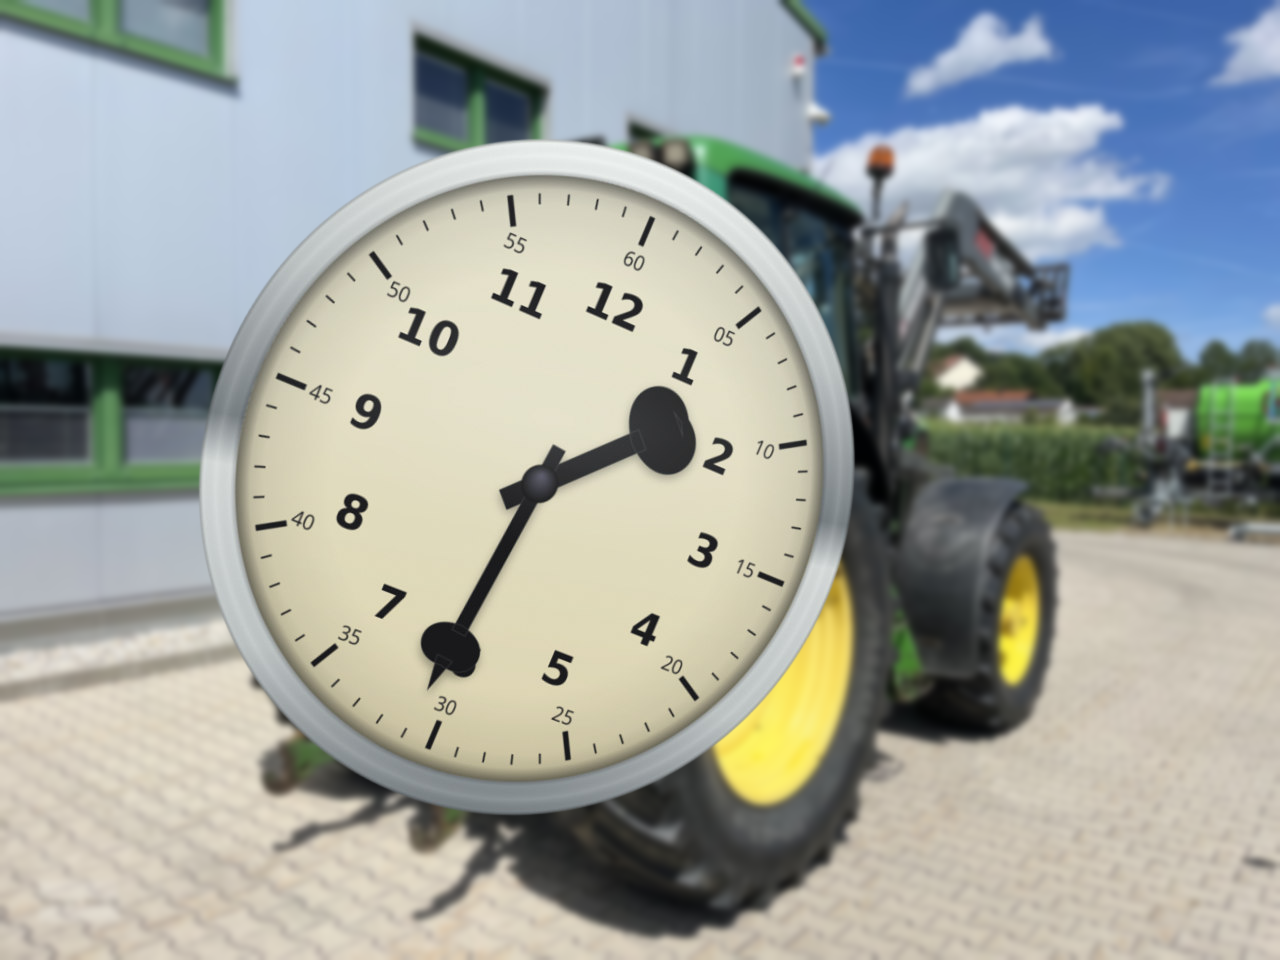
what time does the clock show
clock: 1:31
